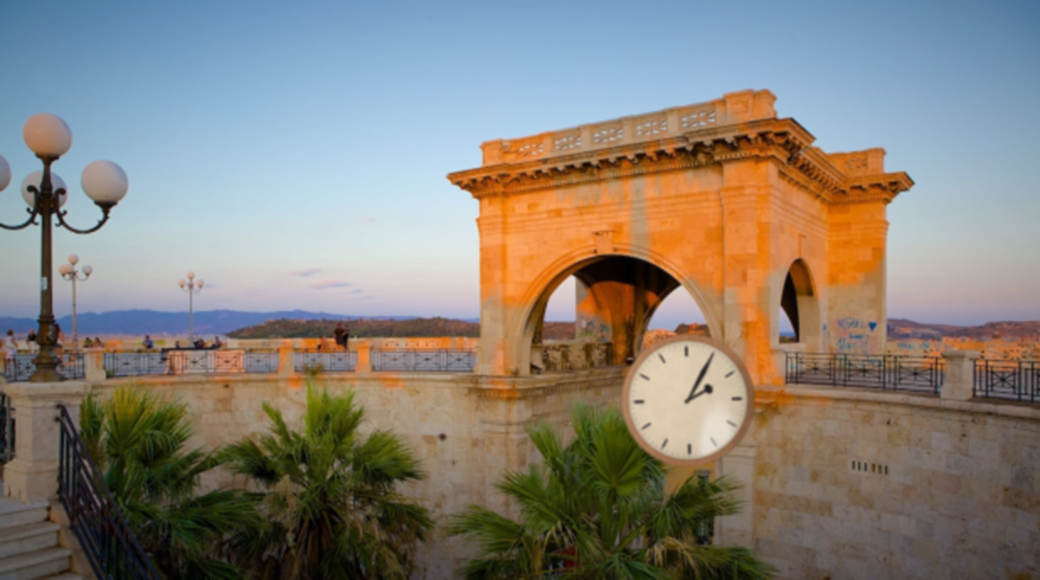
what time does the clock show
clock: 2:05
